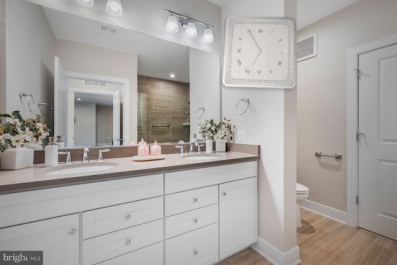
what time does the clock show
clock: 6:55
